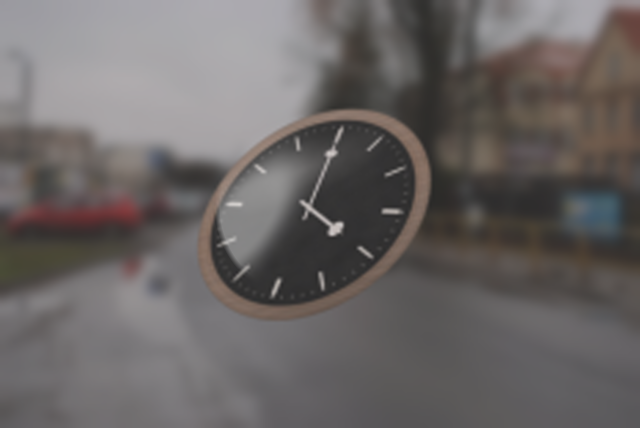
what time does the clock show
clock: 4:00
